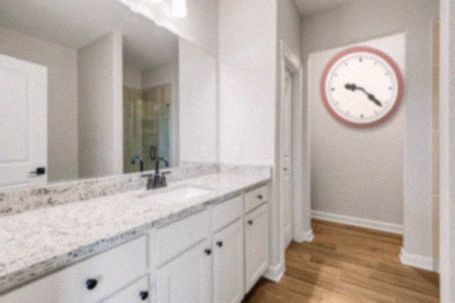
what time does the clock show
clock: 9:22
